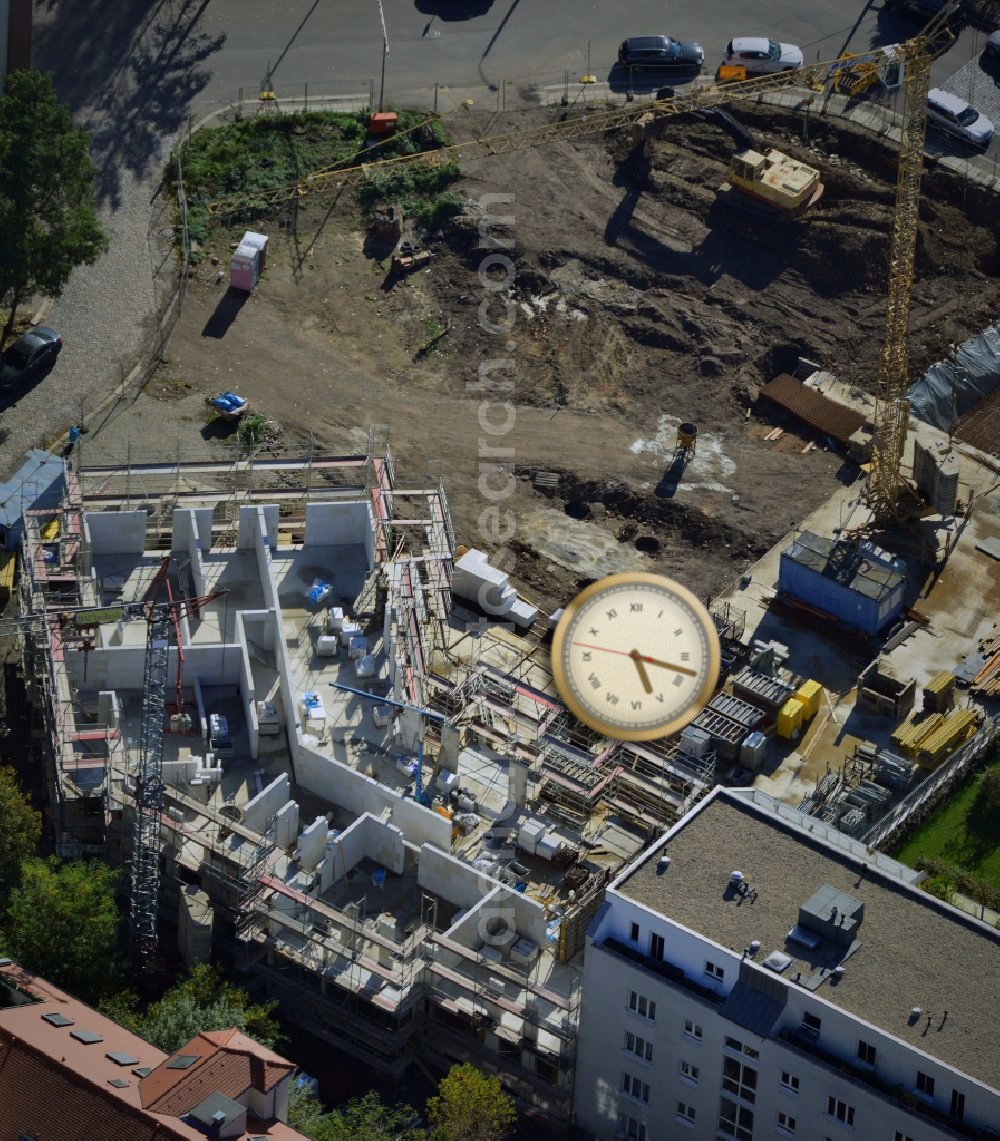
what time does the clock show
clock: 5:17:47
